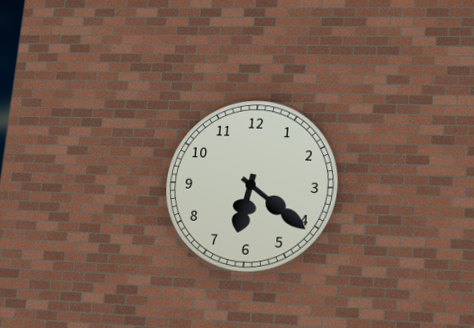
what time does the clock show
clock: 6:21
